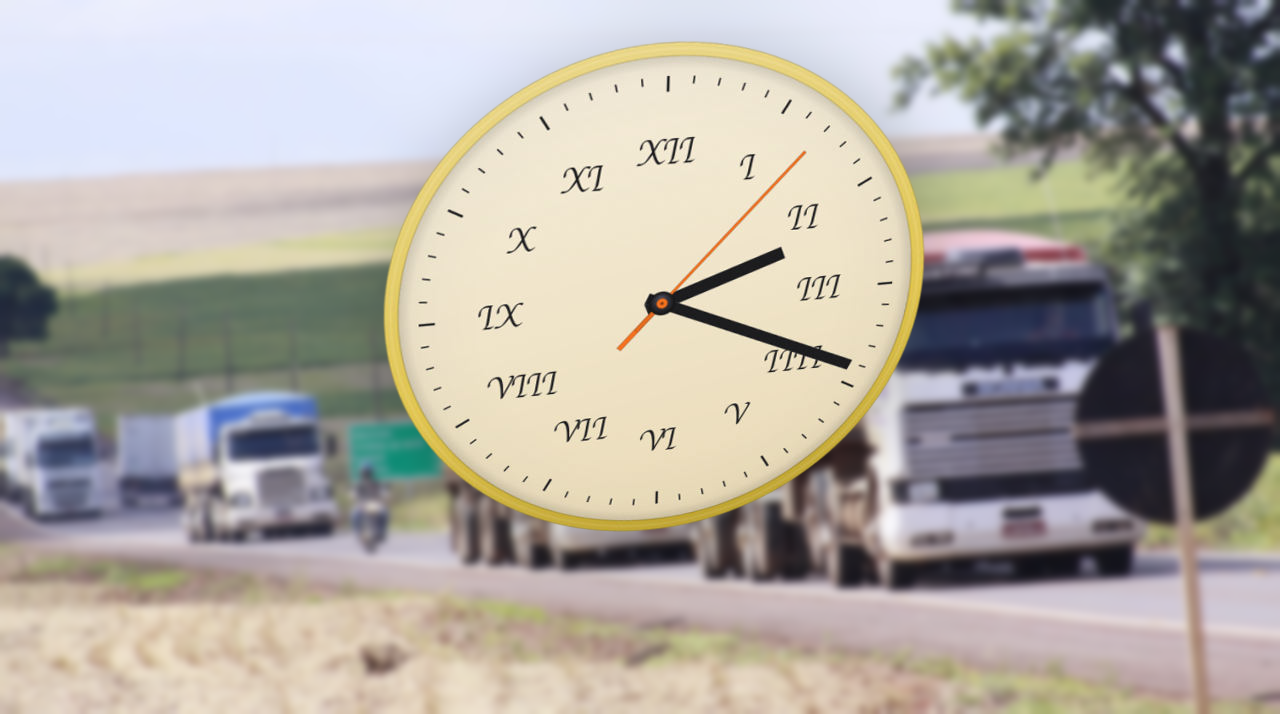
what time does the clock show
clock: 2:19:07
